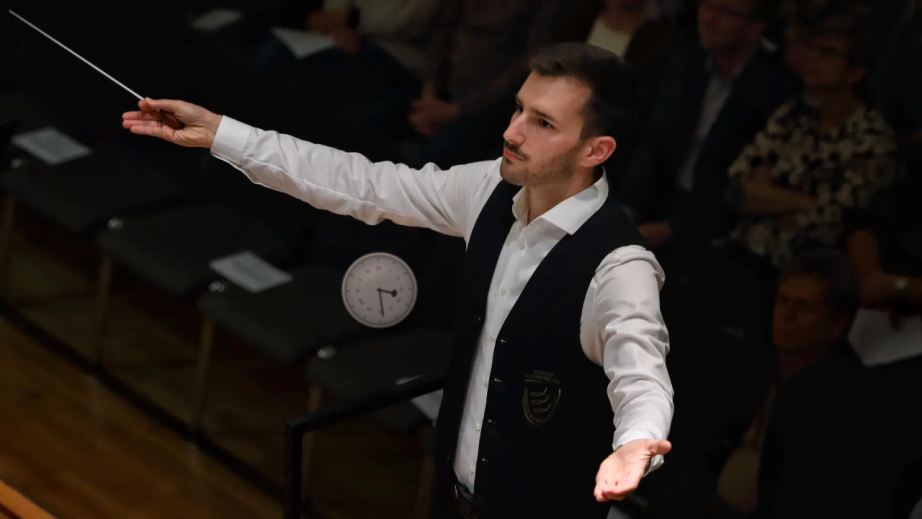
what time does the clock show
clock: 3:29
